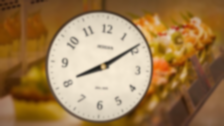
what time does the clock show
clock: 8:09
